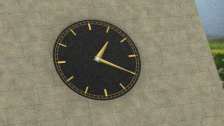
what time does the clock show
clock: 1:20
